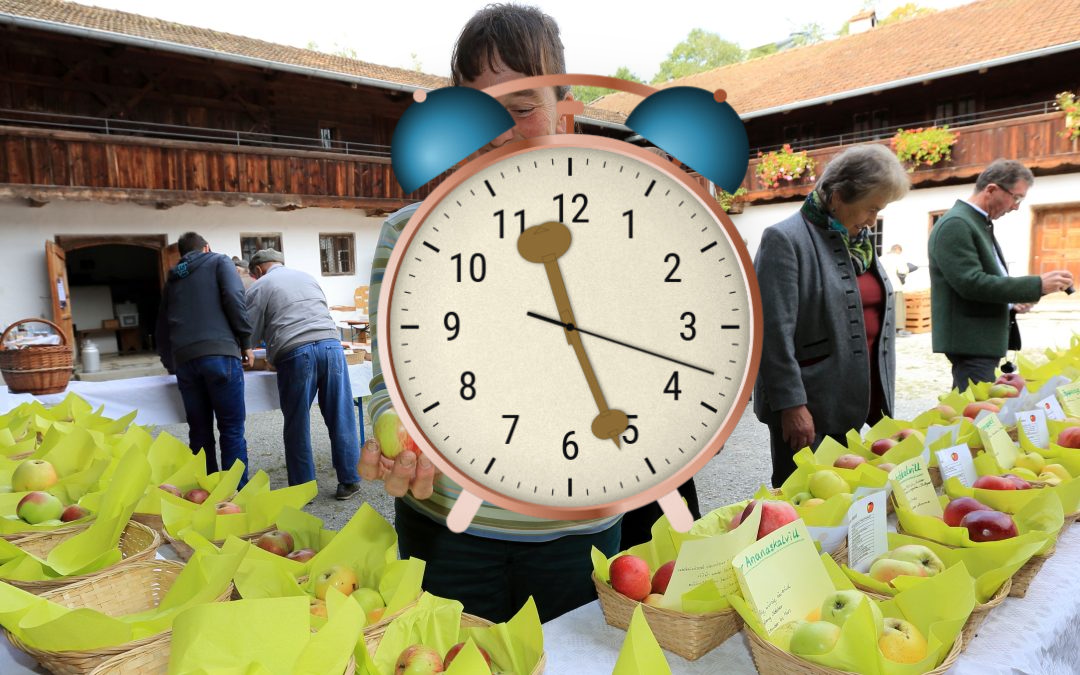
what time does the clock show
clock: 11:26:18
